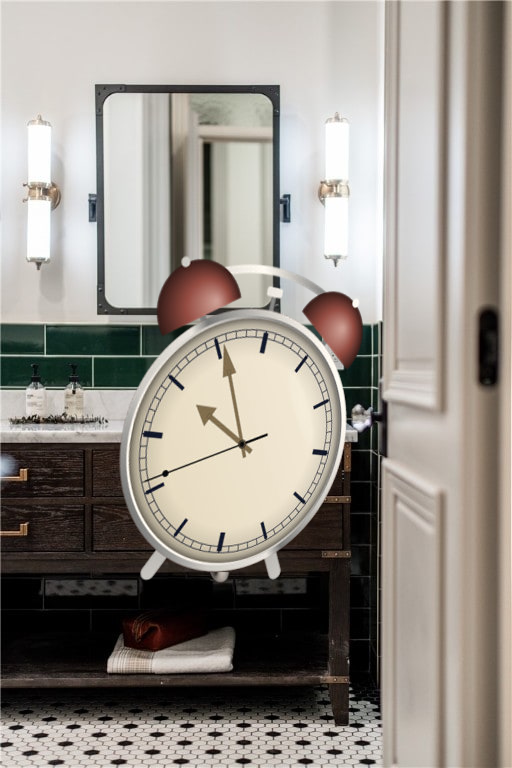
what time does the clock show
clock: 9:55:41
